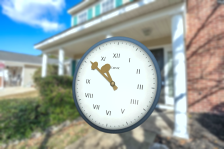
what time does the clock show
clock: 10:51
